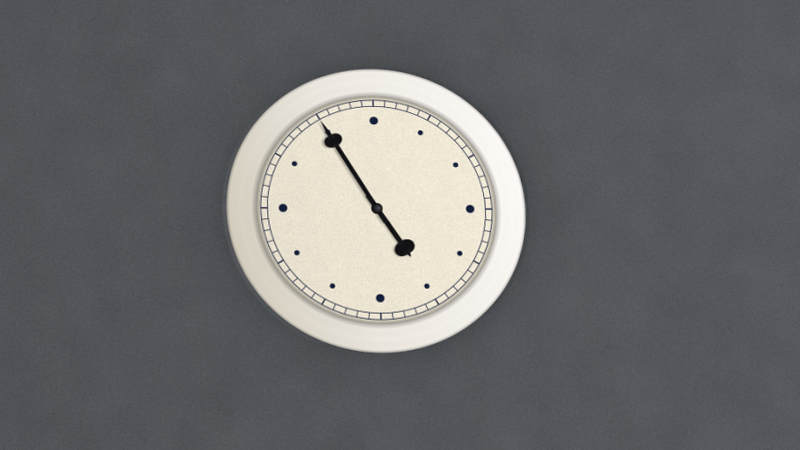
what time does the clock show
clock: 4:55
